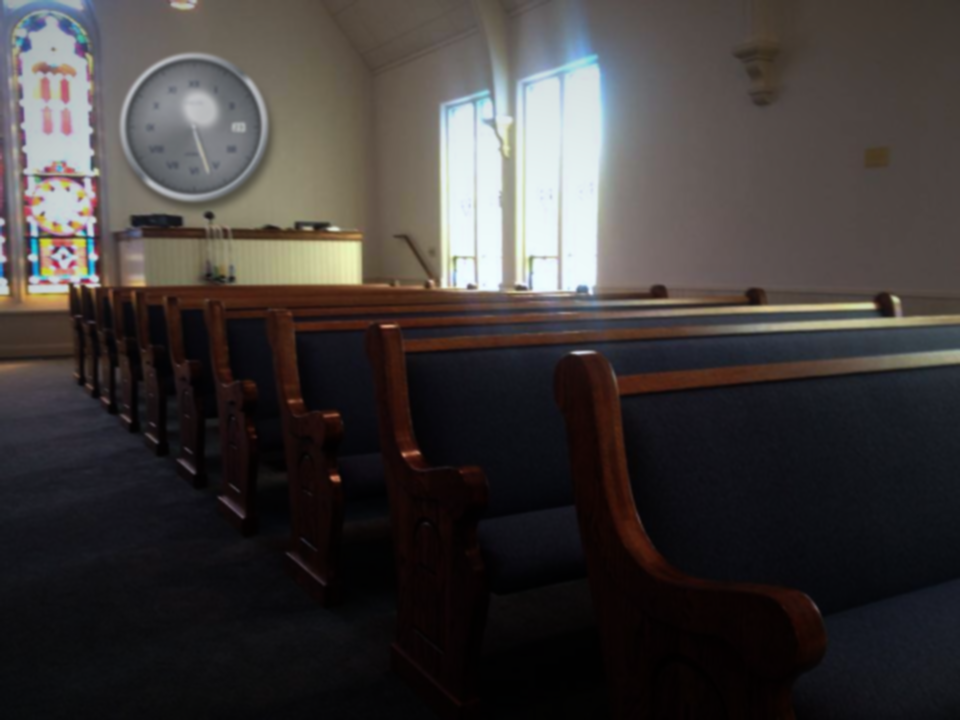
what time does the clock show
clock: 5:27
